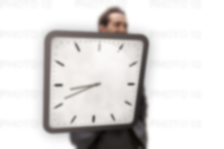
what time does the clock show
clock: 8:41
